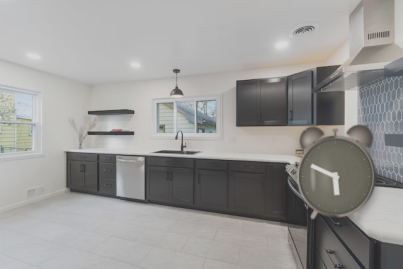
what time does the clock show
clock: 5:49
